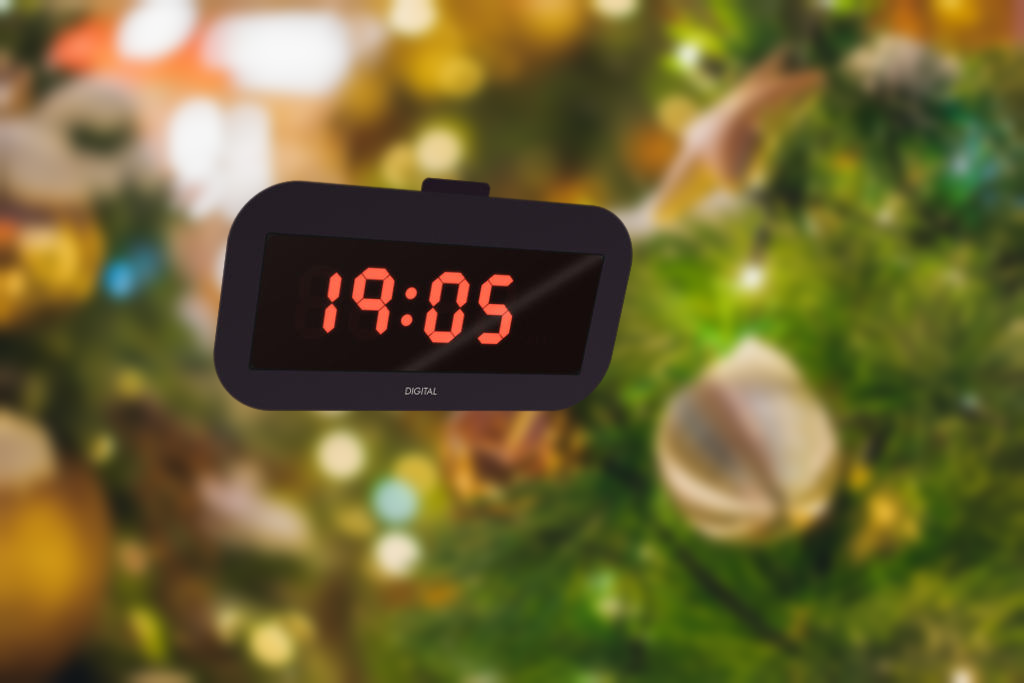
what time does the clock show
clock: 19:05
